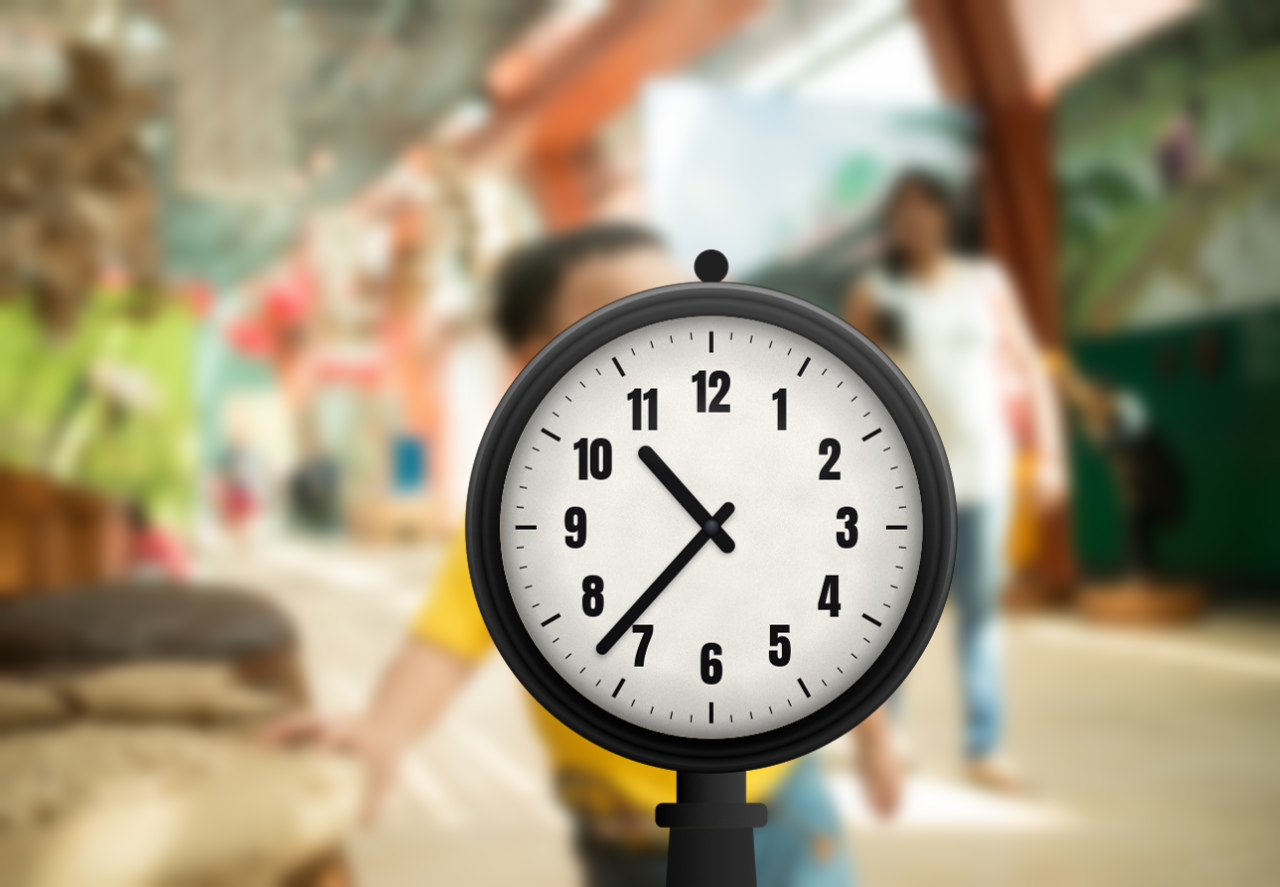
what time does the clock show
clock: 10:37
